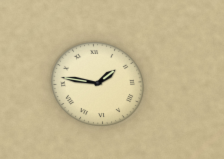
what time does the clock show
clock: 1:47
